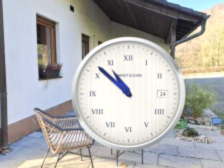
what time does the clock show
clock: 10:52
